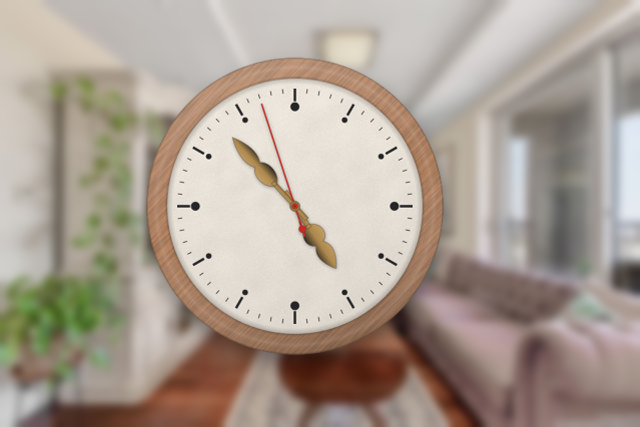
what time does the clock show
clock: 4:52:57
